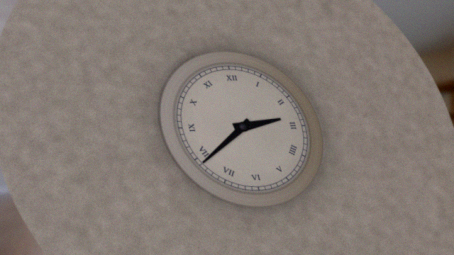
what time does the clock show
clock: 2:39
